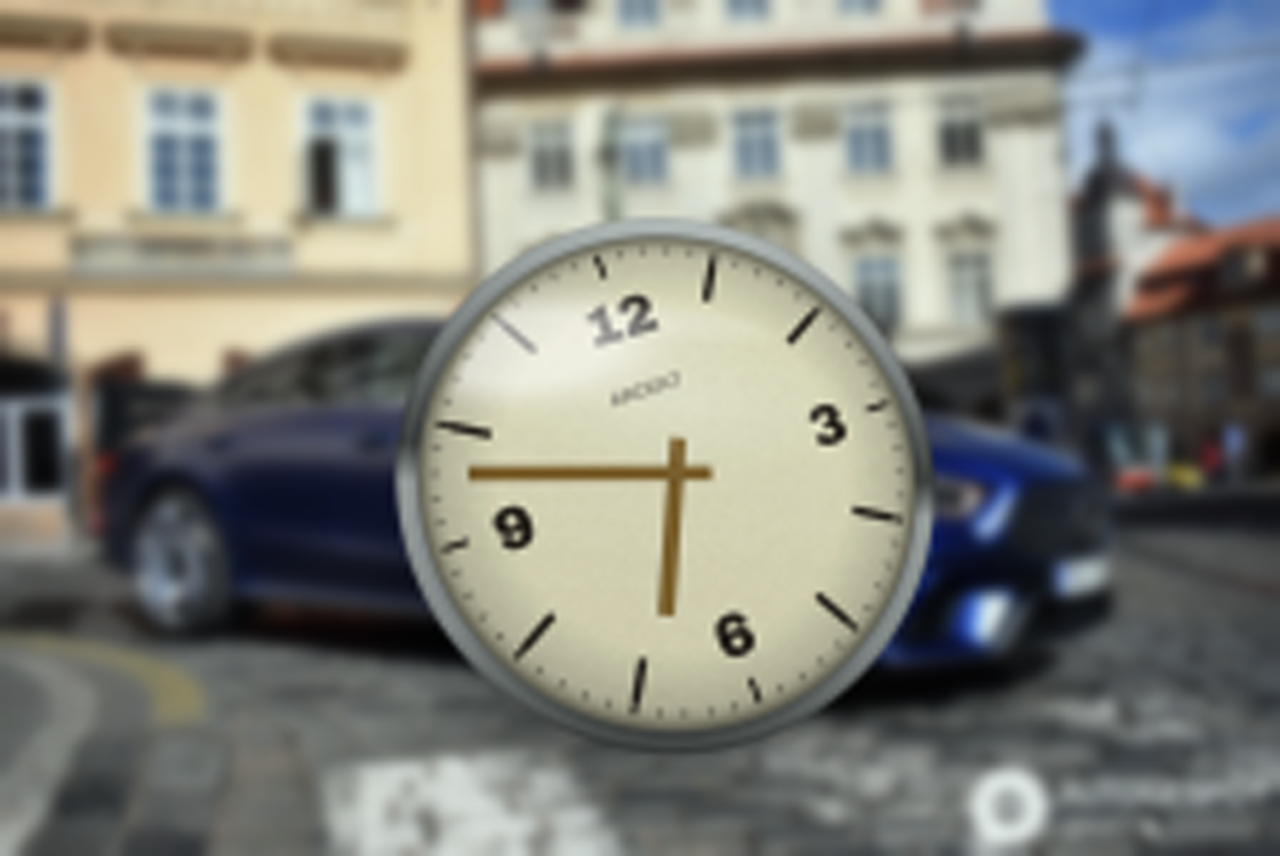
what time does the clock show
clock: 6:48
